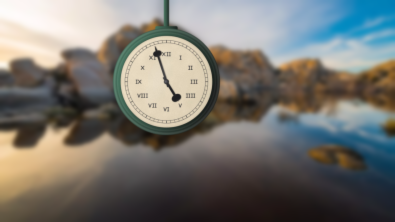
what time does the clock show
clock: 4:57
